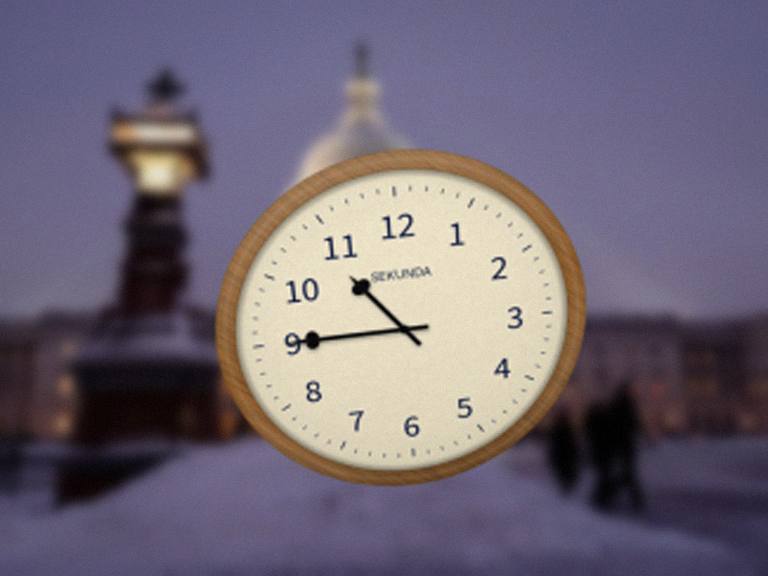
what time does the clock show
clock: 10:45
